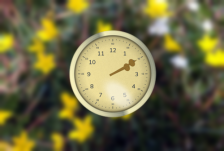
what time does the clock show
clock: 2:10
